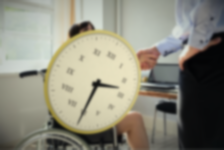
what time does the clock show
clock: 2:30
